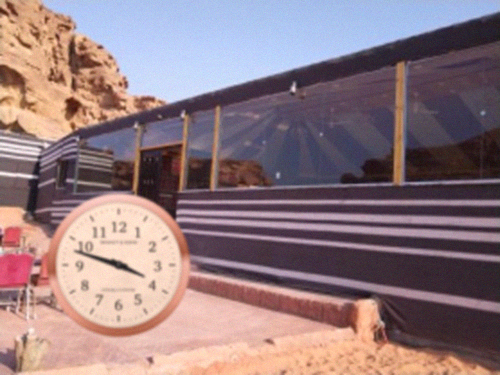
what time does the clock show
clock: 3:48
